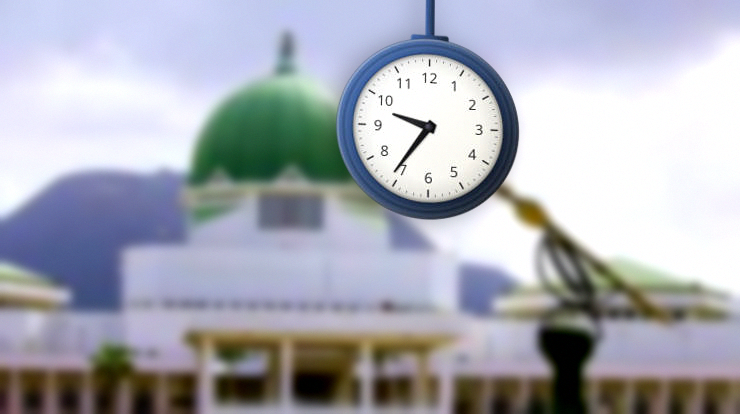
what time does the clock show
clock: 9:36
